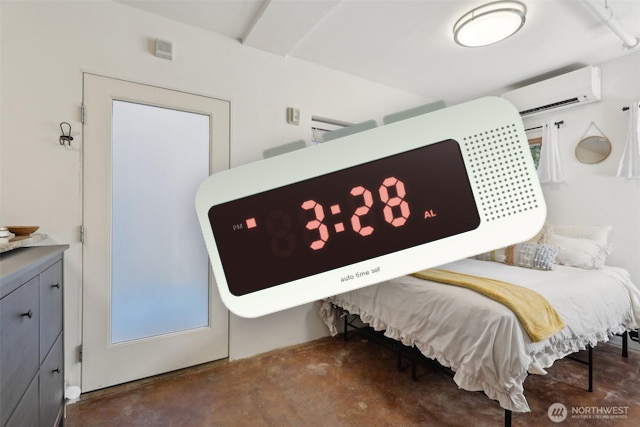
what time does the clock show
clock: 3:28
